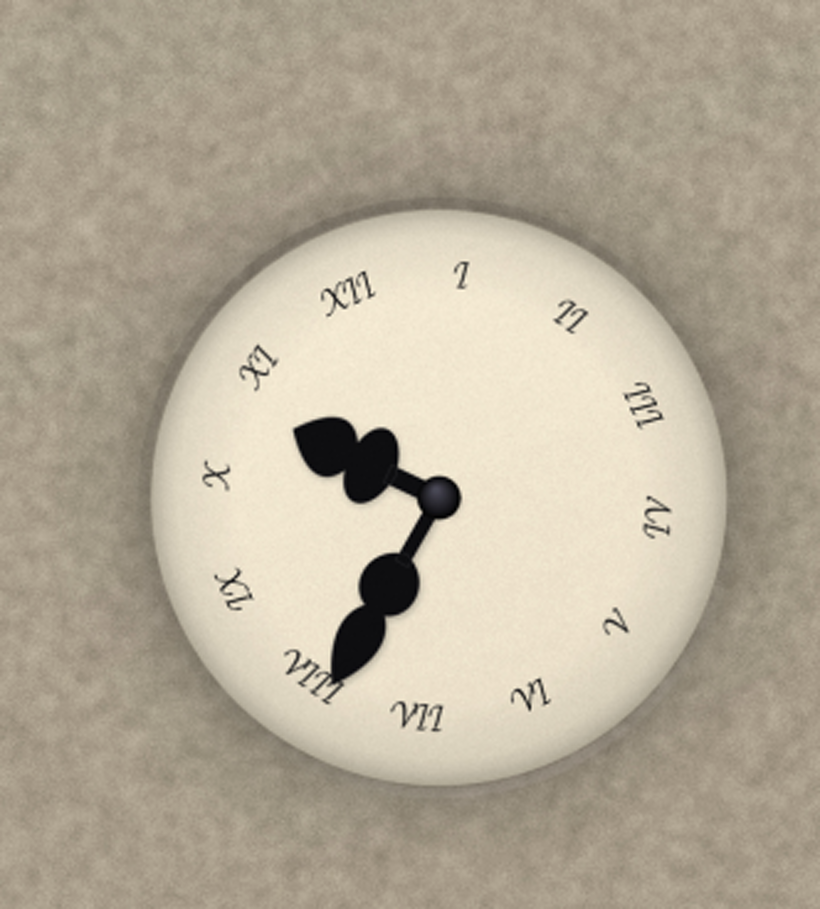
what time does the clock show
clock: 10:39
